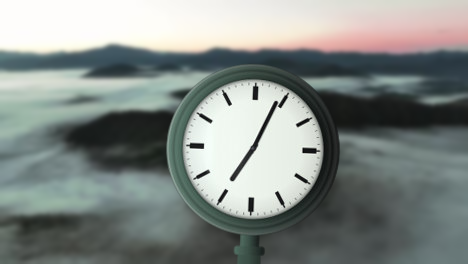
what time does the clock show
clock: 7:04
